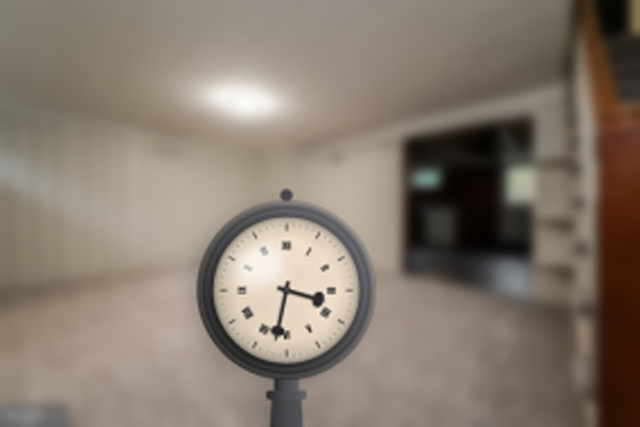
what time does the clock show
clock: 3:32
